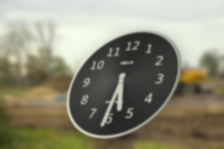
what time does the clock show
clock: 5:31
